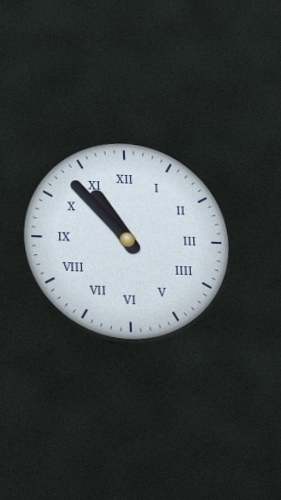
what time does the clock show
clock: 10:53
